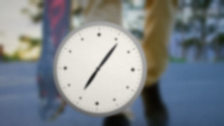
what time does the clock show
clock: 7:06
